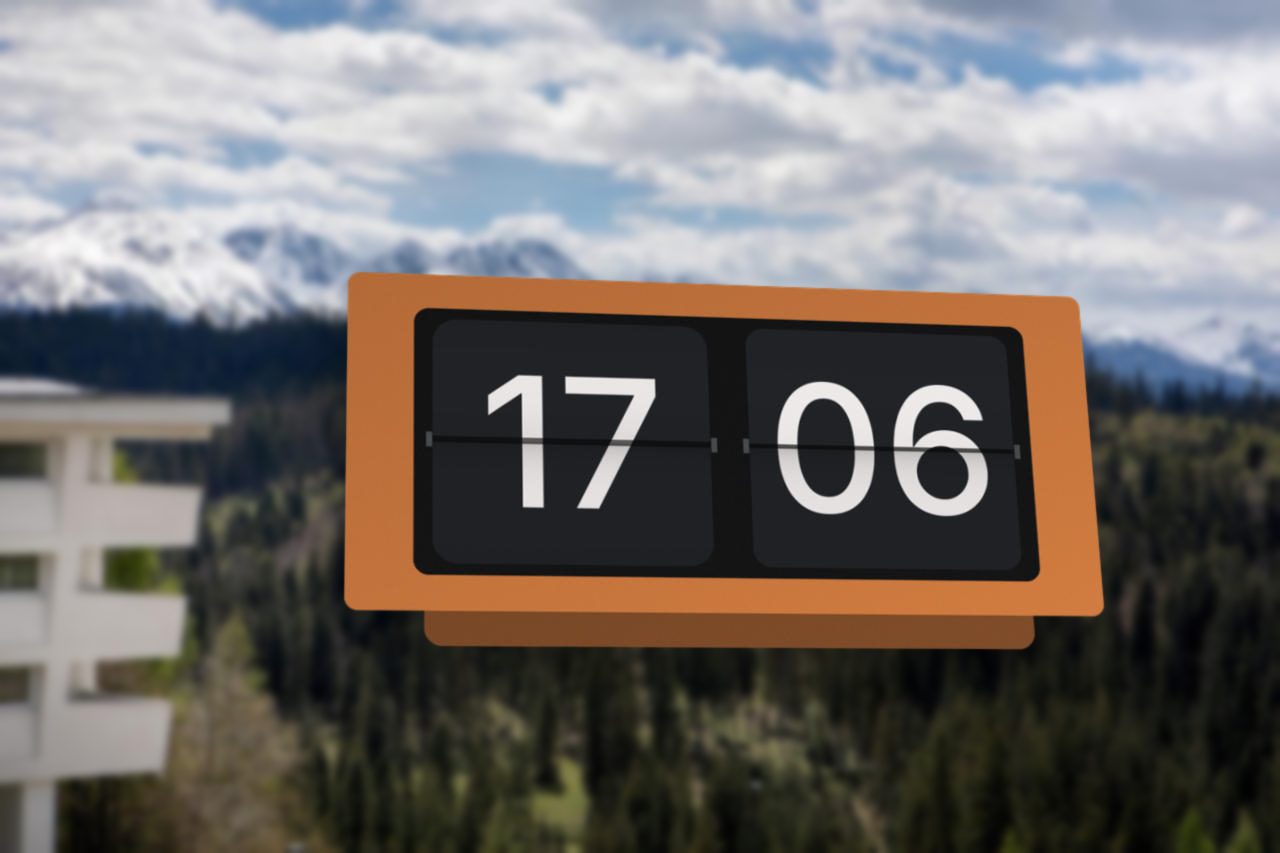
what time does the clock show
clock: 17:06
